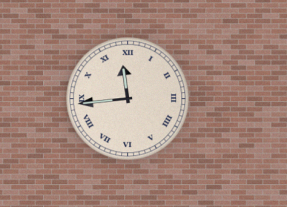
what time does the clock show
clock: 11:44
